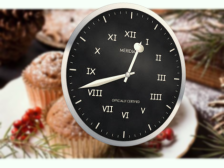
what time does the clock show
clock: 12:42
